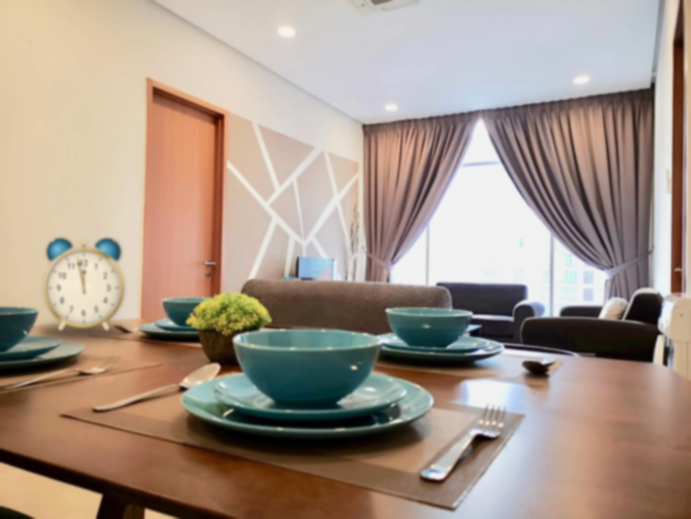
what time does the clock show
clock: 11:58
